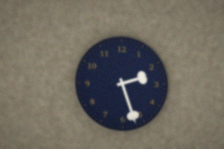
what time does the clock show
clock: 2:27
